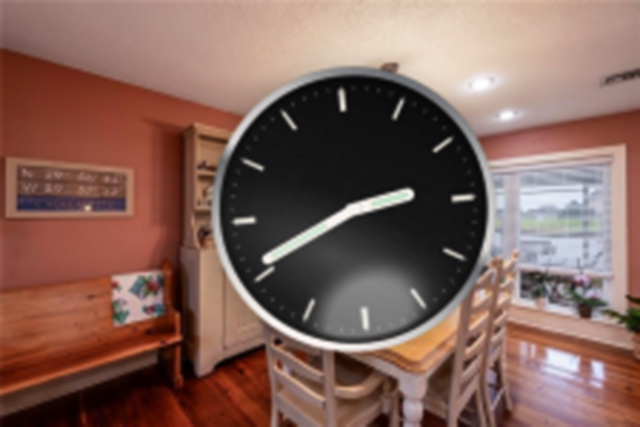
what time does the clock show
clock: 2:41
